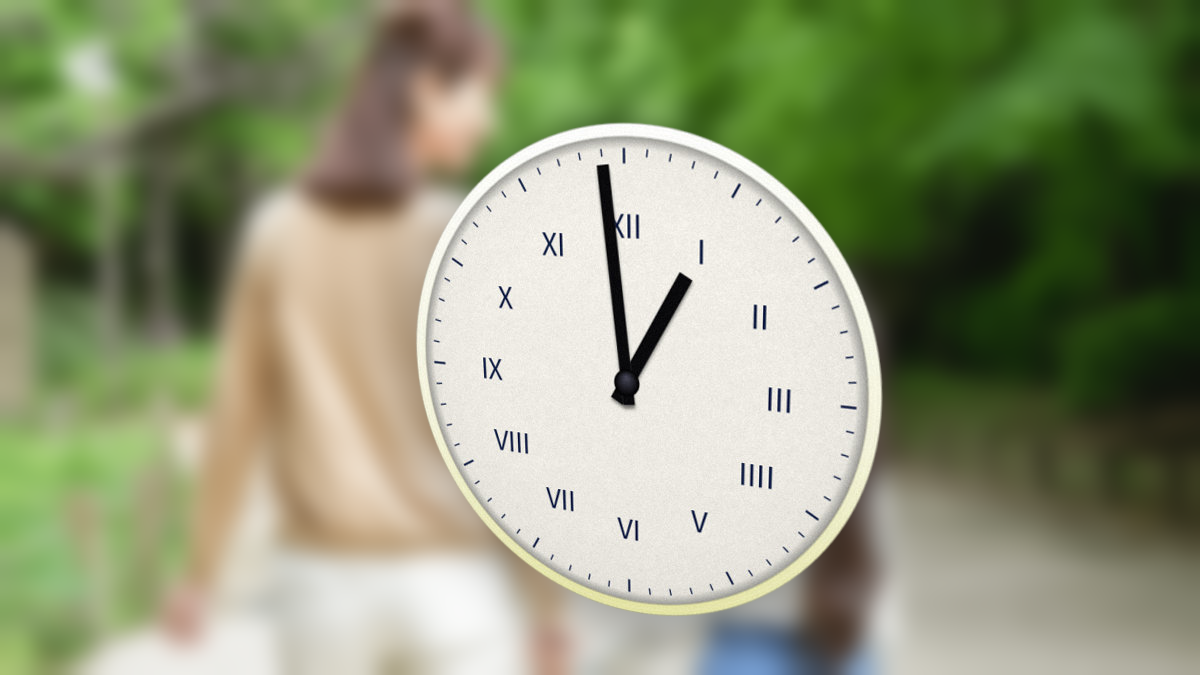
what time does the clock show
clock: 12:59
